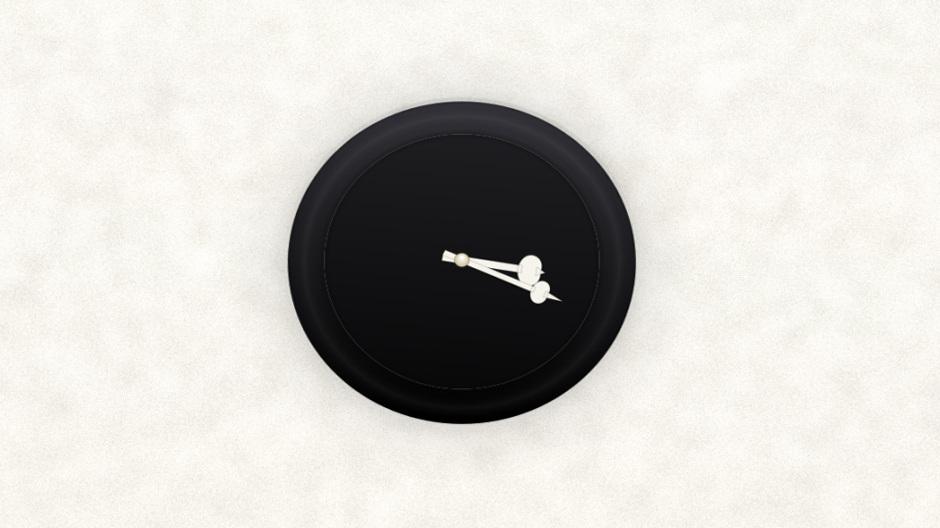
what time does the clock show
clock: 3:19
